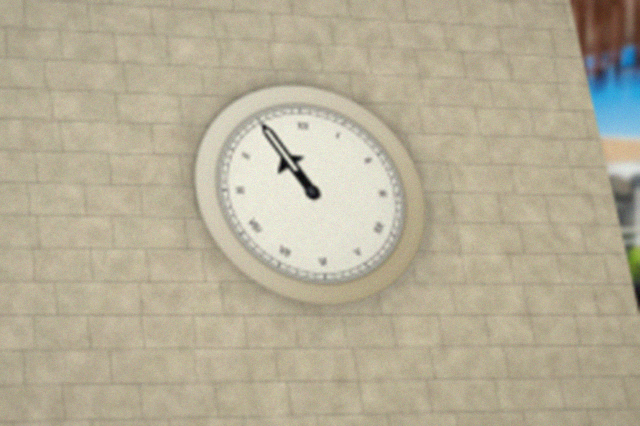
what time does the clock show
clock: 10:55
